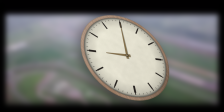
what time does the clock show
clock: 9:00
